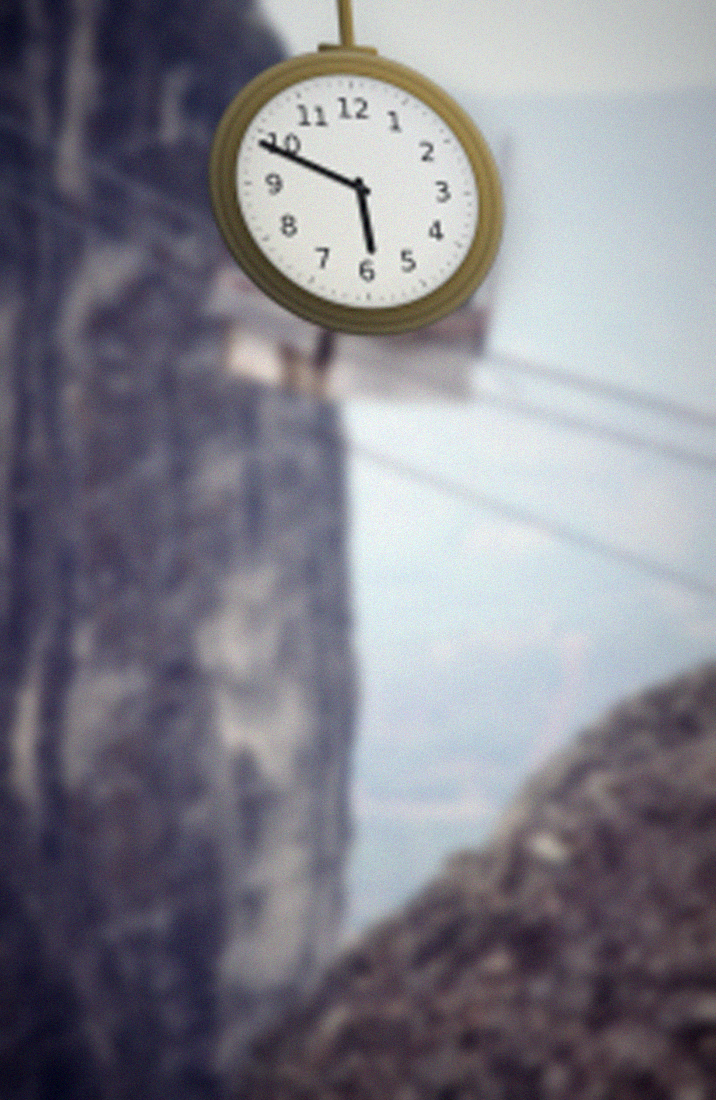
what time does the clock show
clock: 5:49
